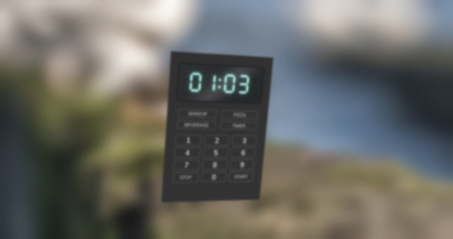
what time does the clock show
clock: 1:03
